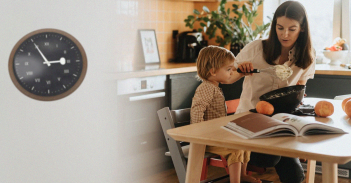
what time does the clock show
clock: 2:55
